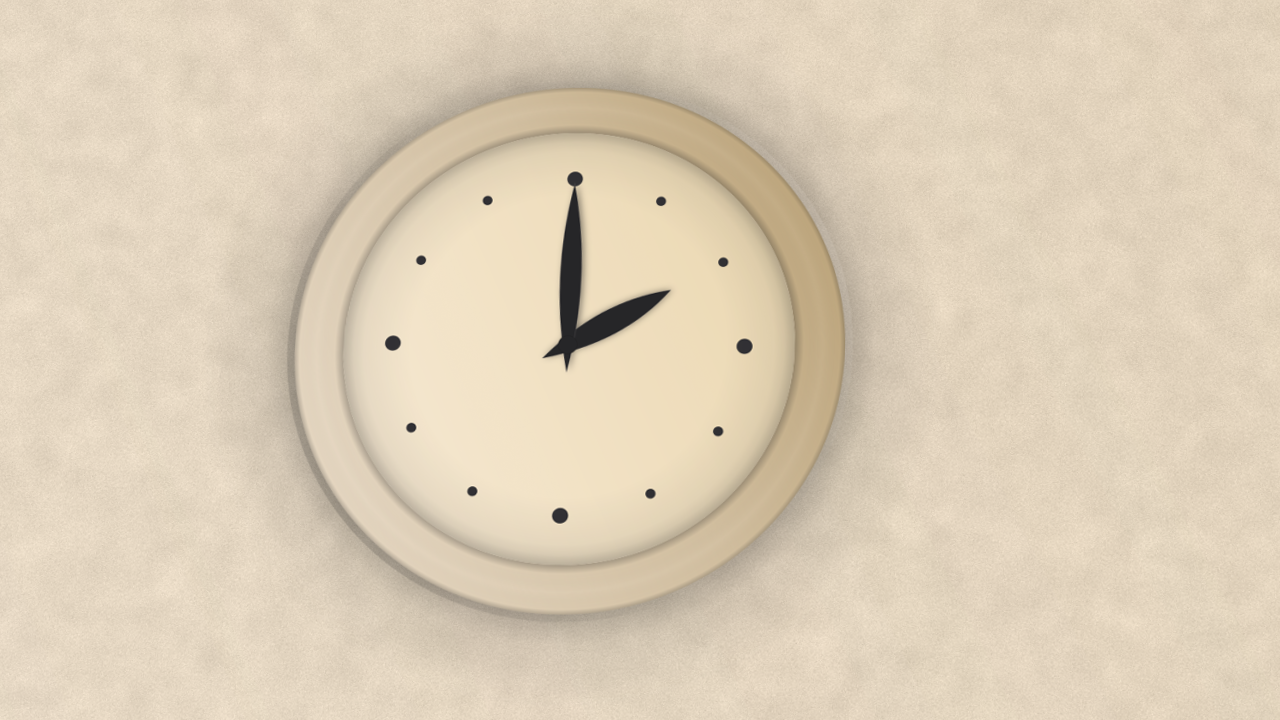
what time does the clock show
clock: 2:00
